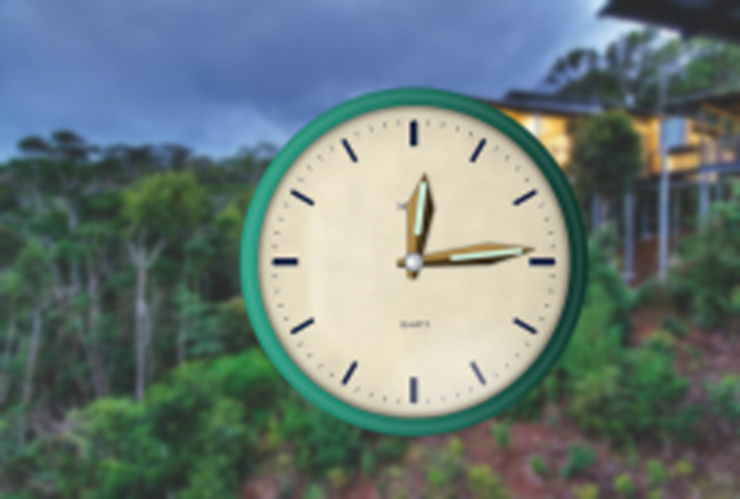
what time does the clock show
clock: 12:14
